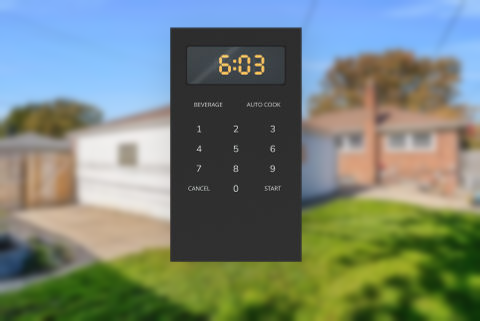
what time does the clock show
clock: 6:03
